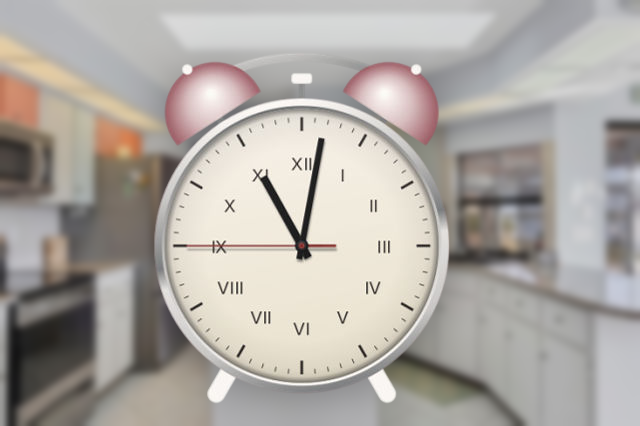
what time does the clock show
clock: 11:01:45
